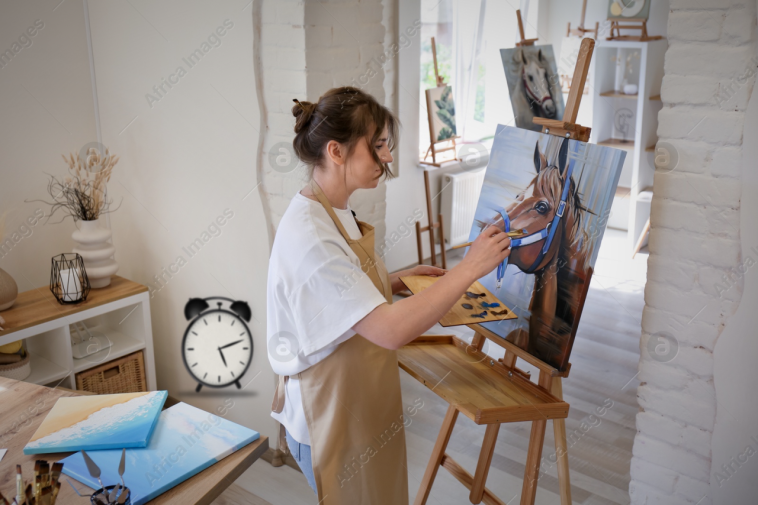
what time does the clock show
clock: 5:12
